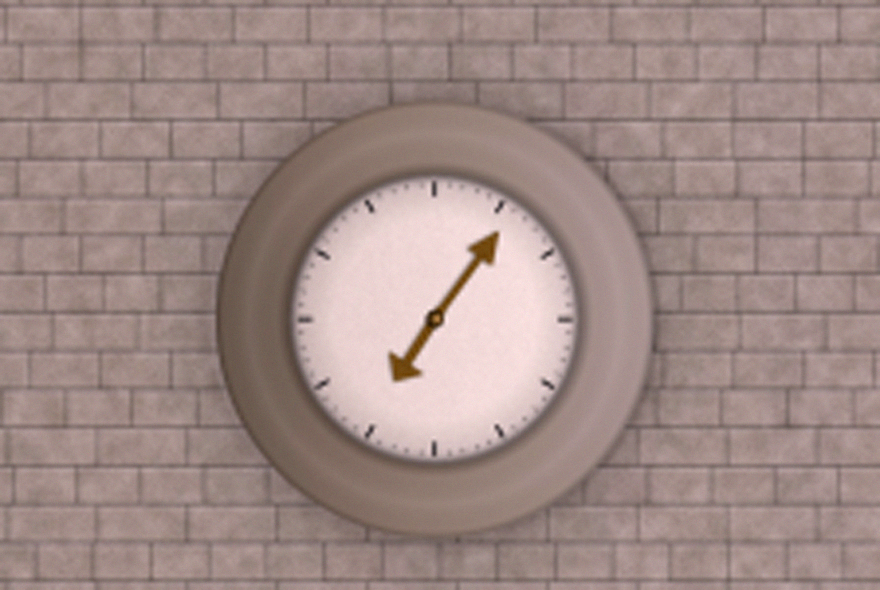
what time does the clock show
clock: 7:06
